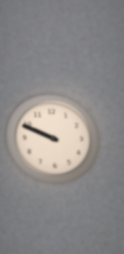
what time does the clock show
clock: 9:49
